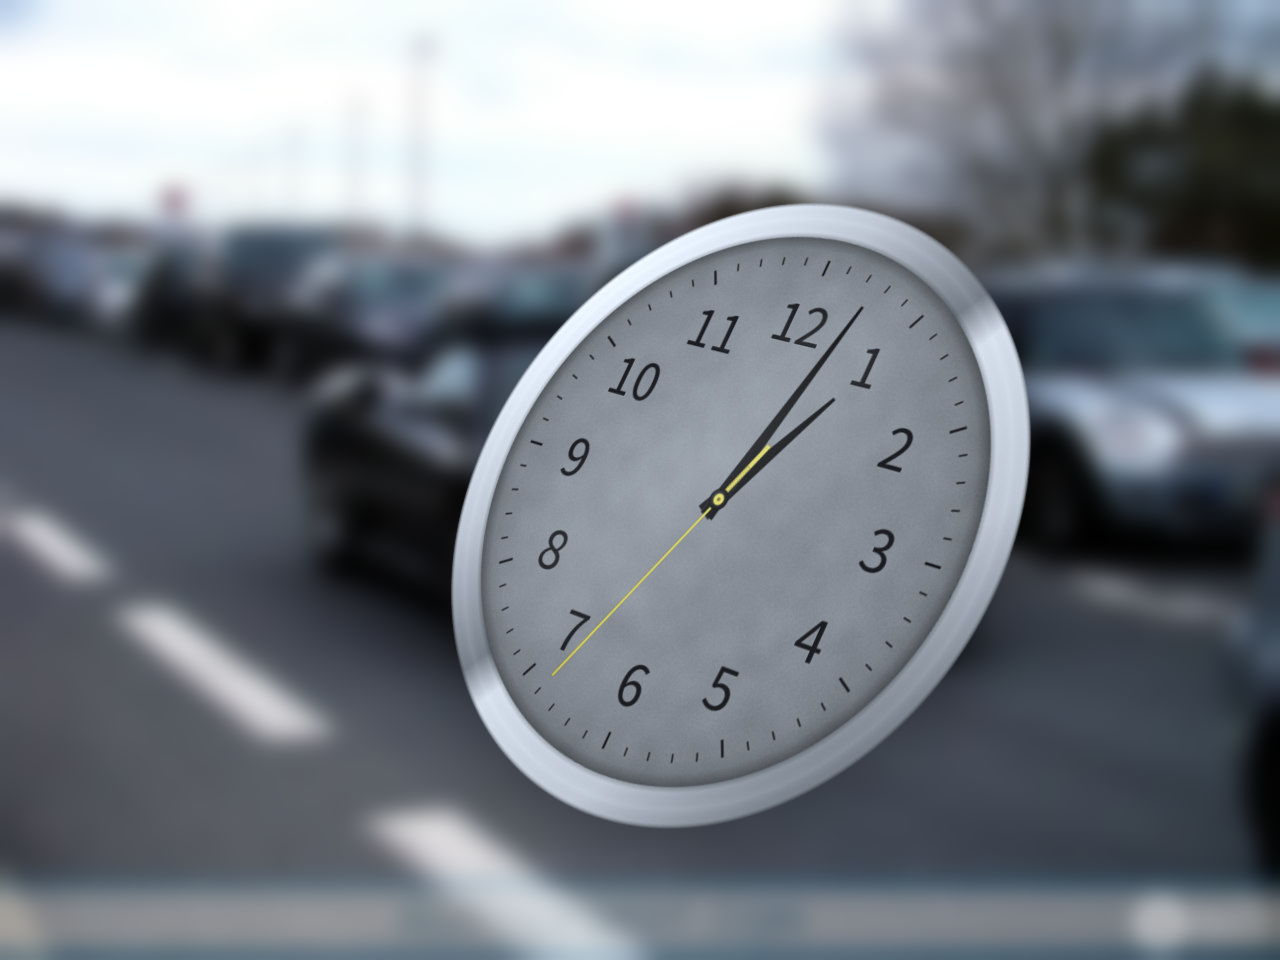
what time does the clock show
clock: 1:02:34
